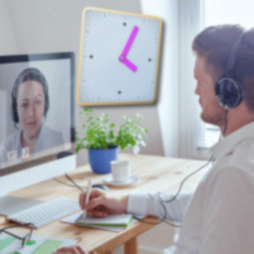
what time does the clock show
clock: 4:04
